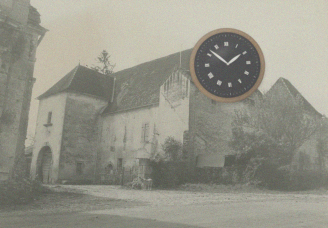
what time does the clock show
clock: 1:52
